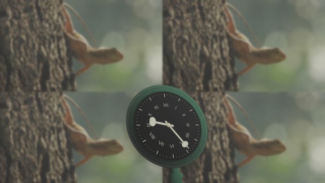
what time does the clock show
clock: 9:24
